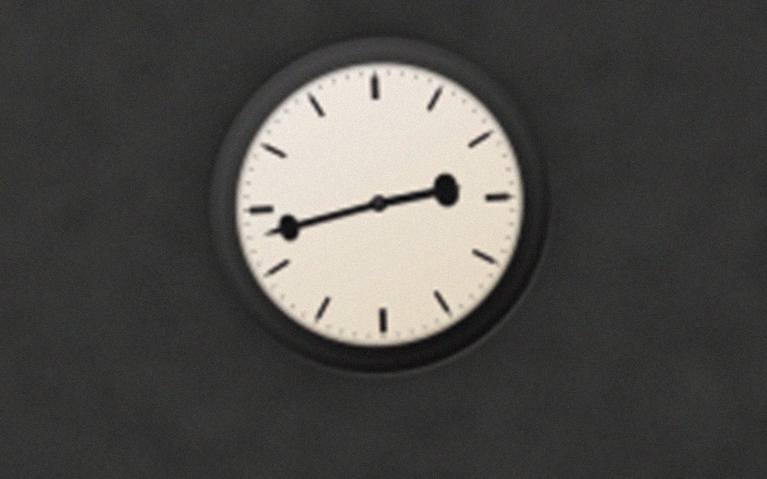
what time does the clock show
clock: 2:43
